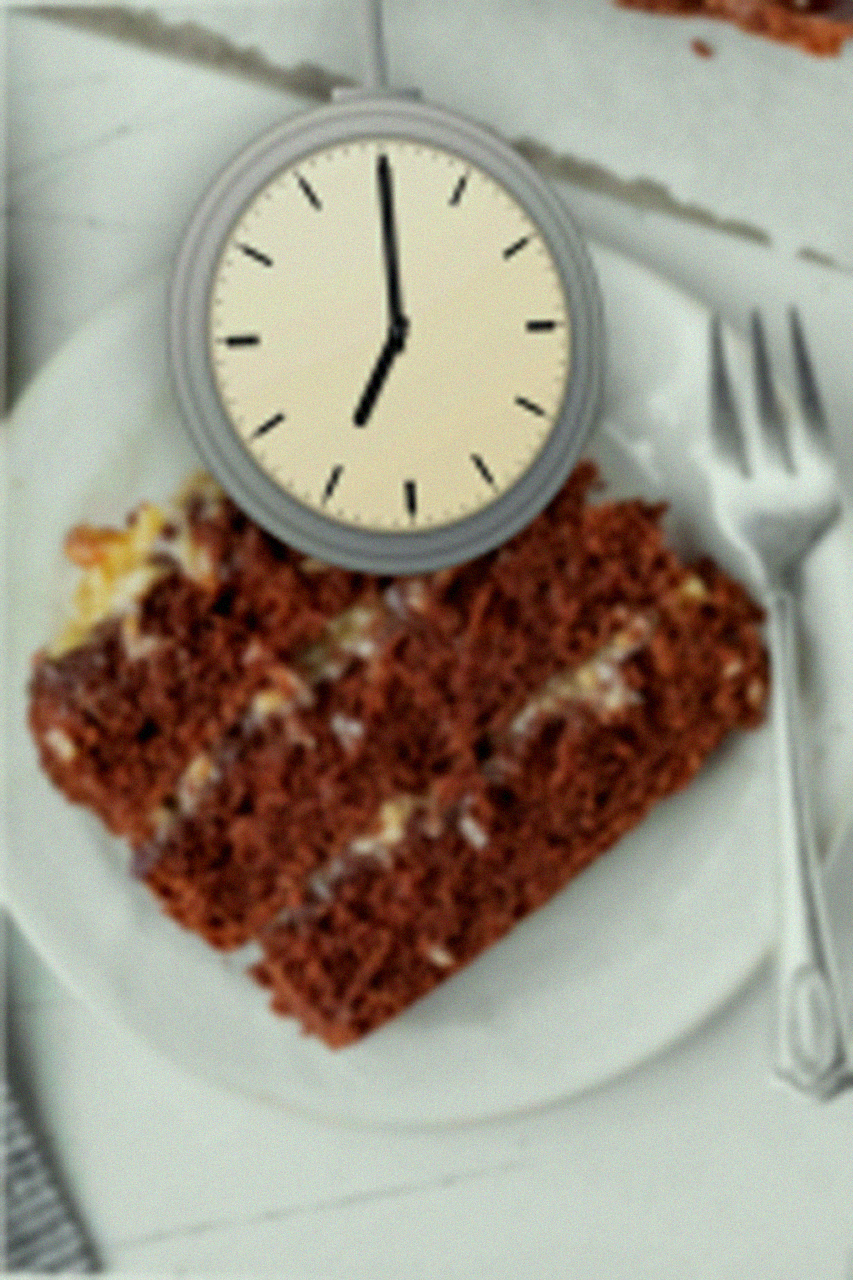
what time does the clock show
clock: 7:00
